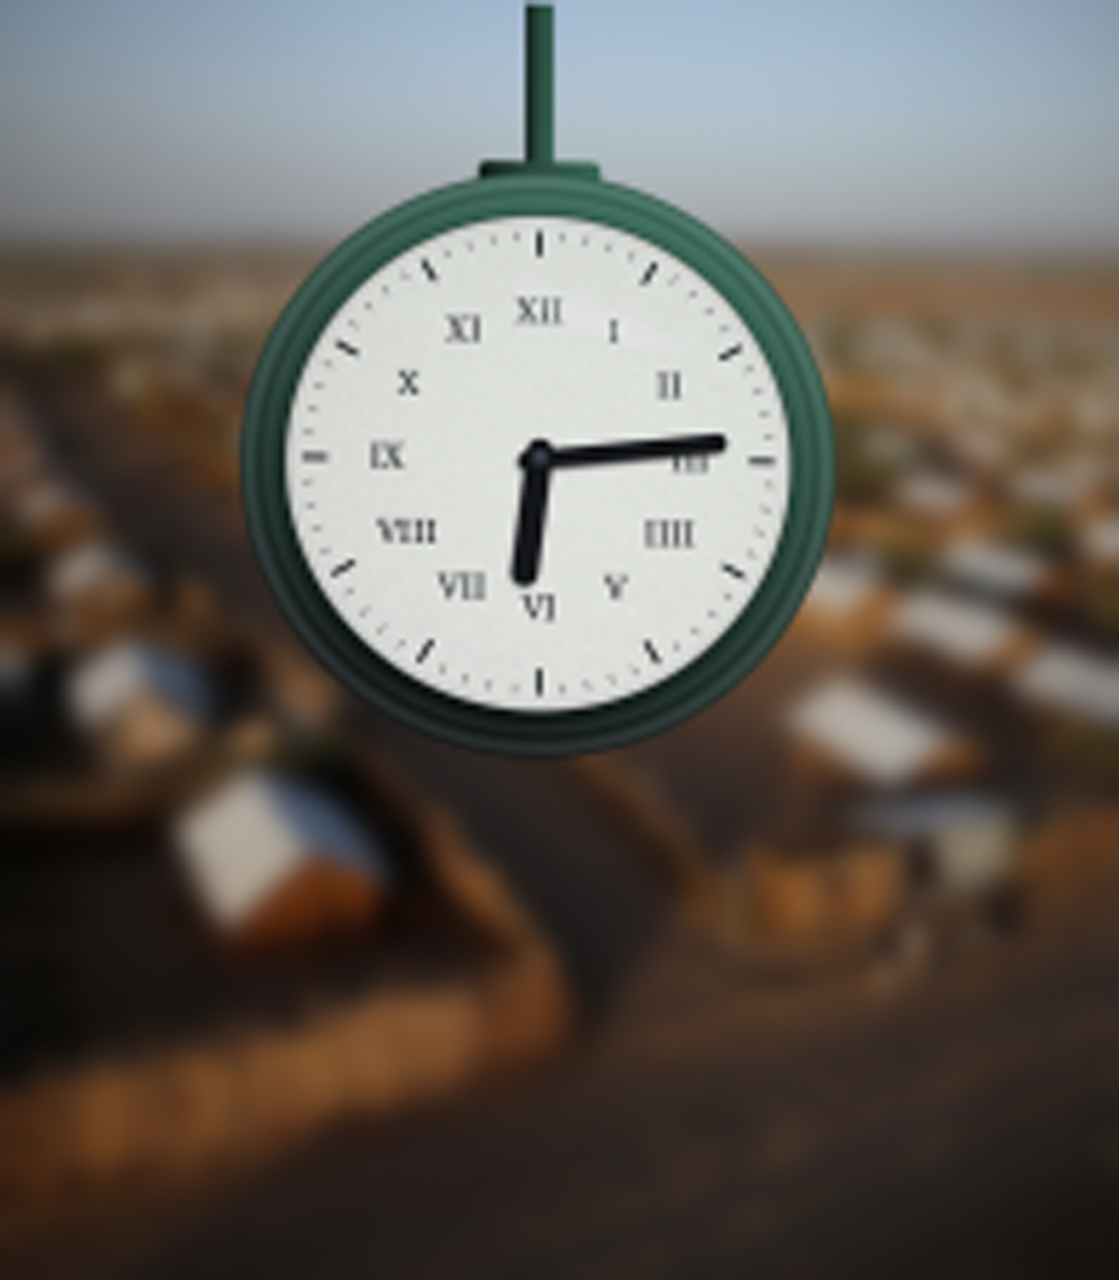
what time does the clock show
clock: 6:14
